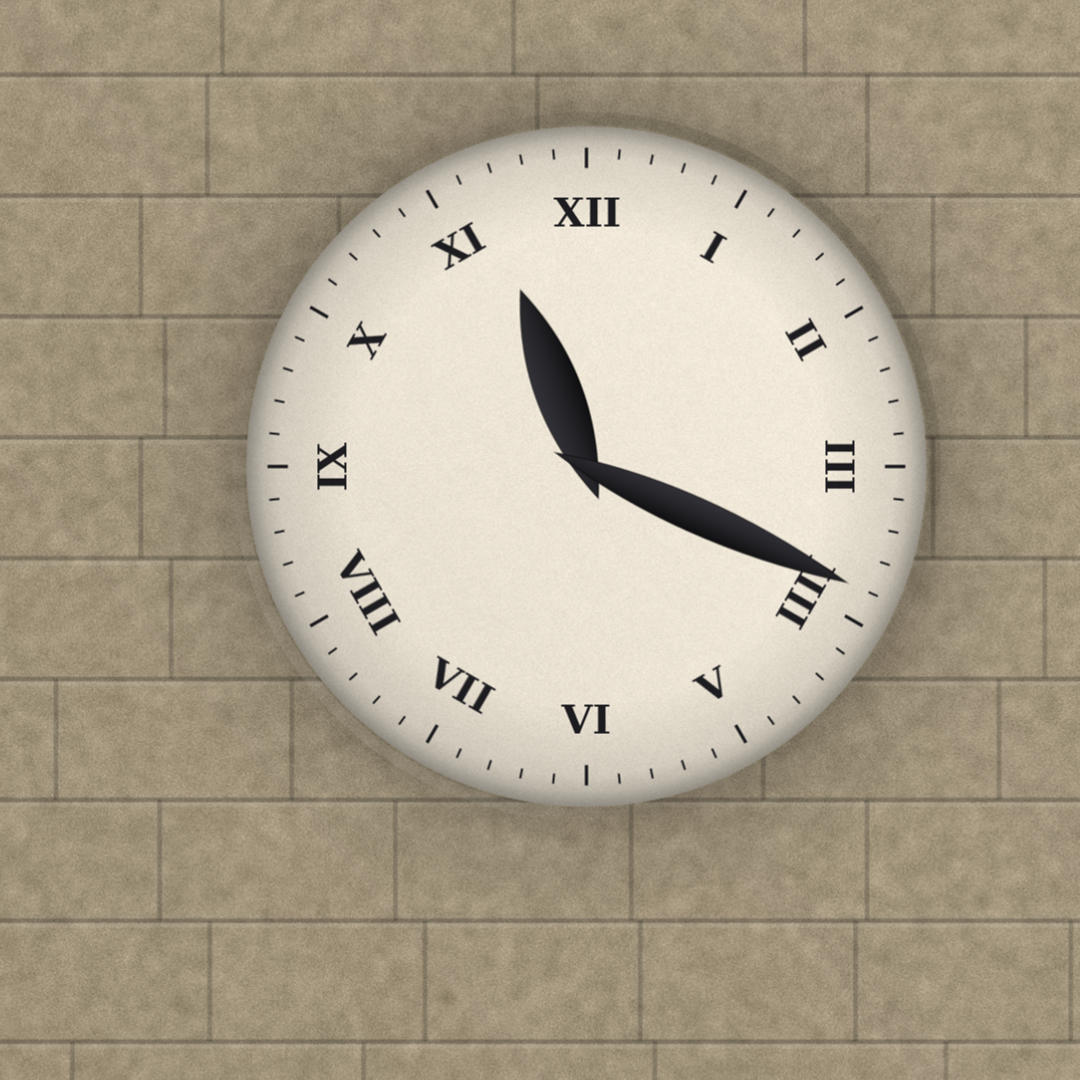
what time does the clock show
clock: 11:19
